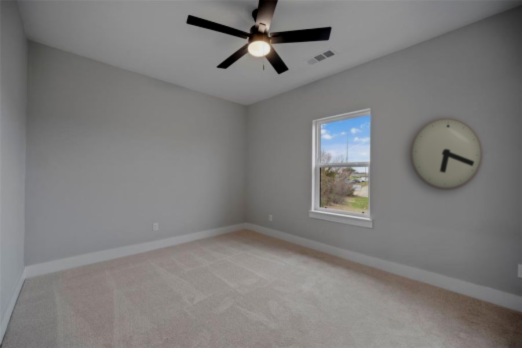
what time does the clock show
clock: 6:18
